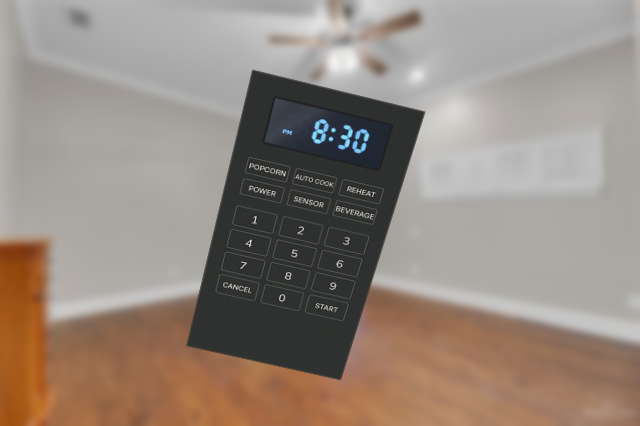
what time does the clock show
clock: 8:30
